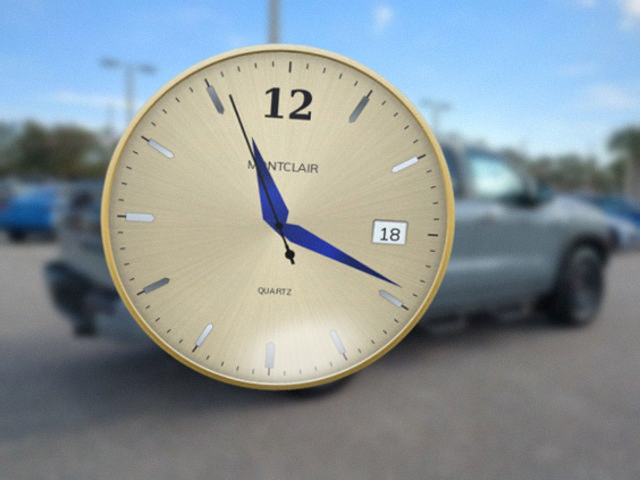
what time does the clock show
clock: 11:18:56
